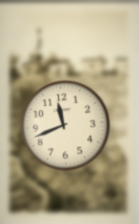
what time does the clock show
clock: 11:42
